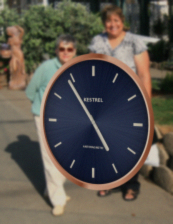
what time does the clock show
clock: 4:54
